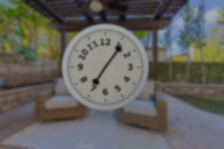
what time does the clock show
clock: 7:06
